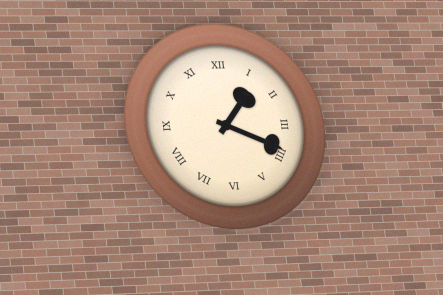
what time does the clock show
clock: 1:19
